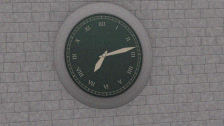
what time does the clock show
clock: 7:13
